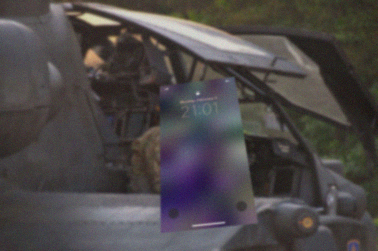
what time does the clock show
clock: 21:01
